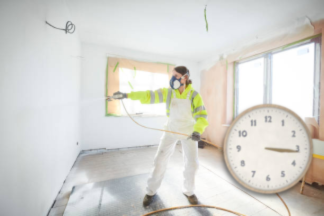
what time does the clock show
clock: 3:16
